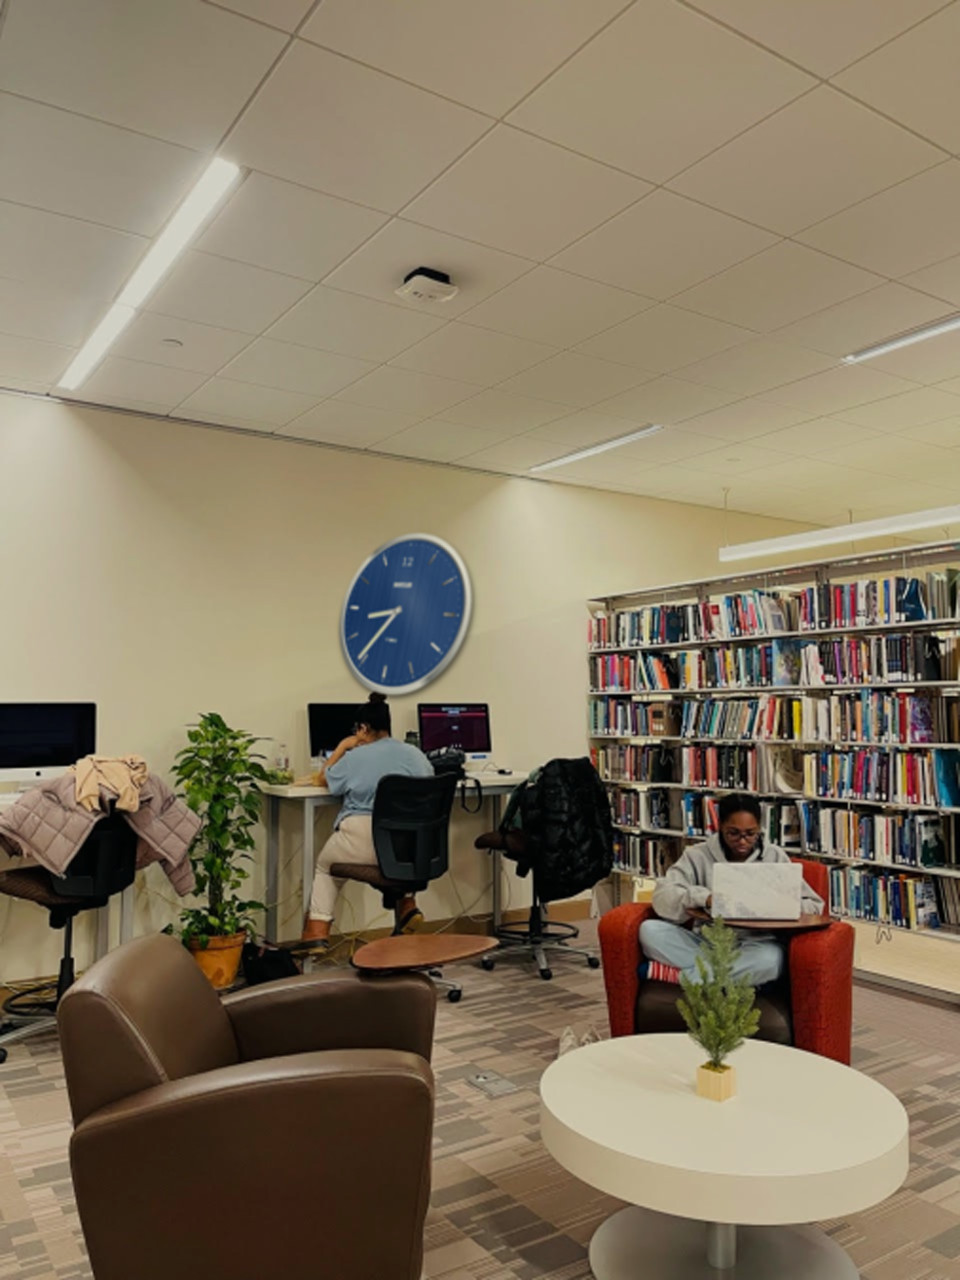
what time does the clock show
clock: 8:36
